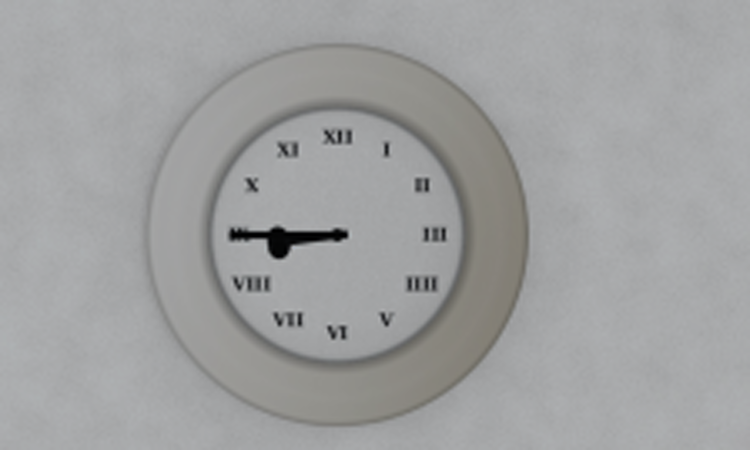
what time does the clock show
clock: 8:45
